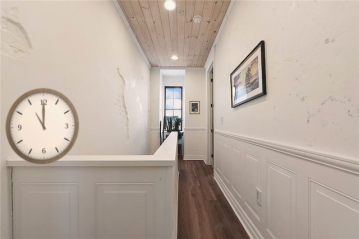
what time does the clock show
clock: 11:00
